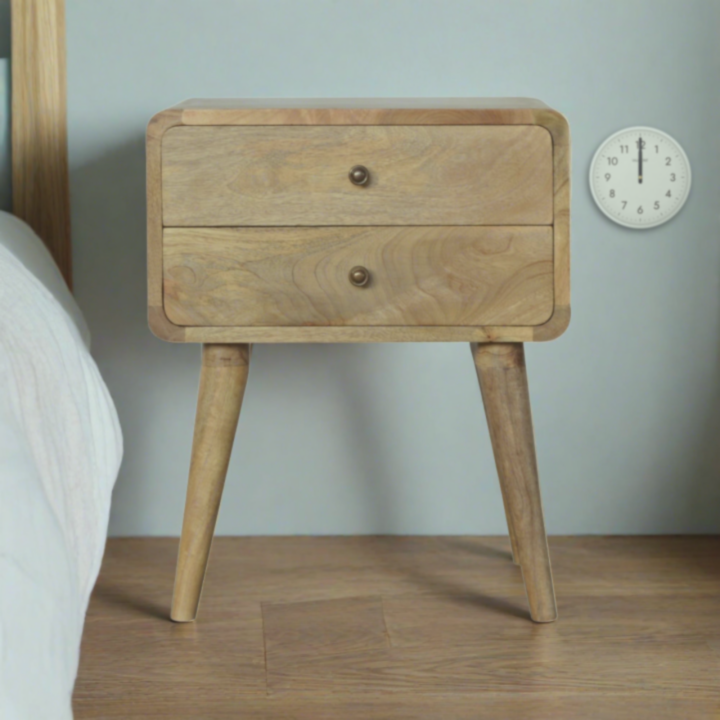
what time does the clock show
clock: 12:00
